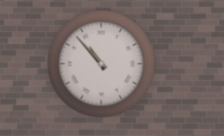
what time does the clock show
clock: 10:53
